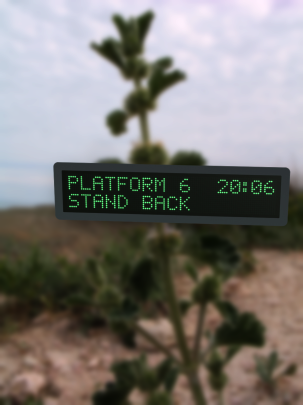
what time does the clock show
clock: 20:06
